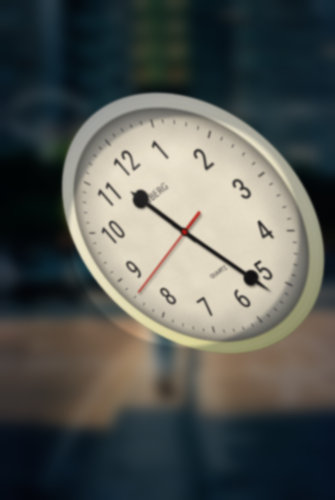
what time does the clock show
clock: 11:26:43
